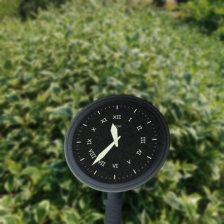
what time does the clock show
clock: 11:37
